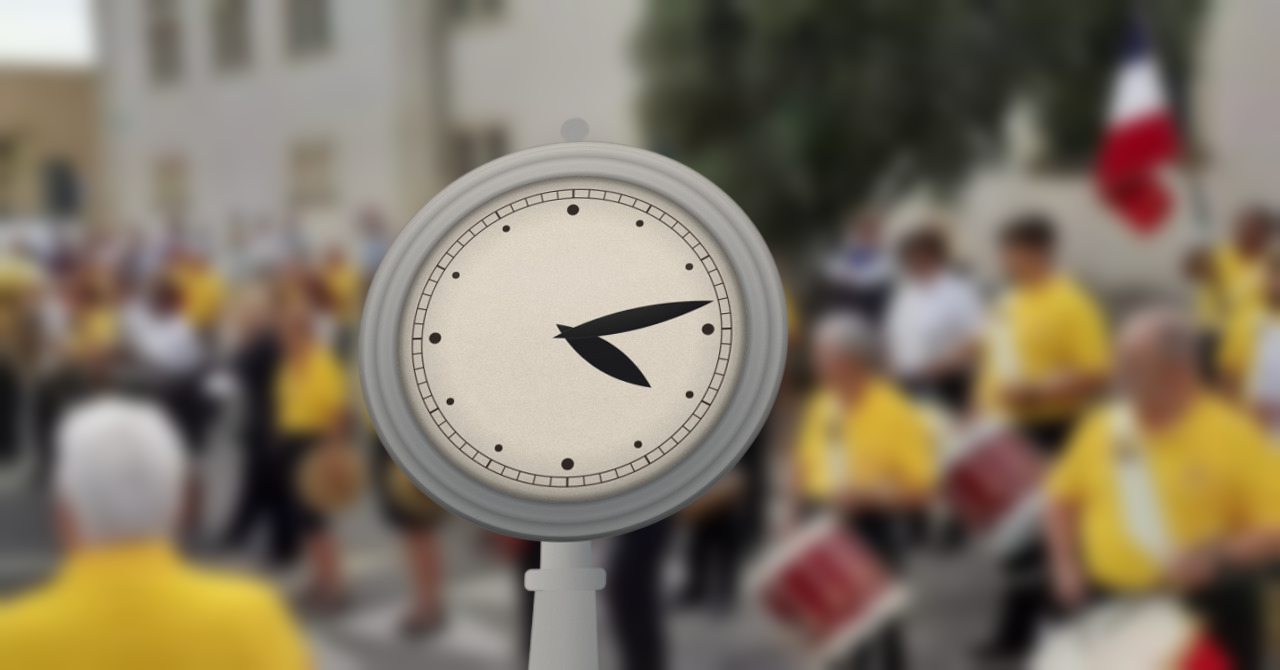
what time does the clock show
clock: 4:13
